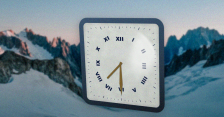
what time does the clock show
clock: 7:30
